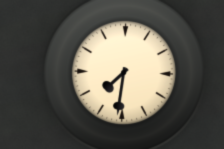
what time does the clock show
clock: 7:31
